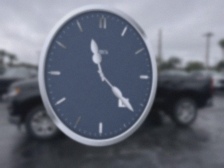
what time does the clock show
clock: 11:22
